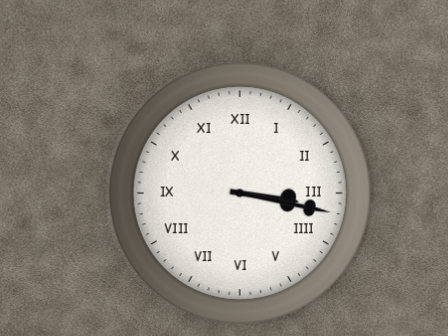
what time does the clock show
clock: 3:17
